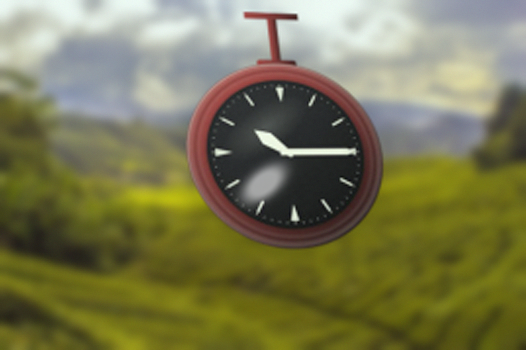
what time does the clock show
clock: 10:15
